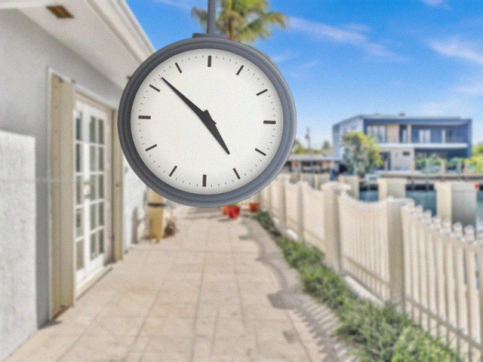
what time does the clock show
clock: 4:52
